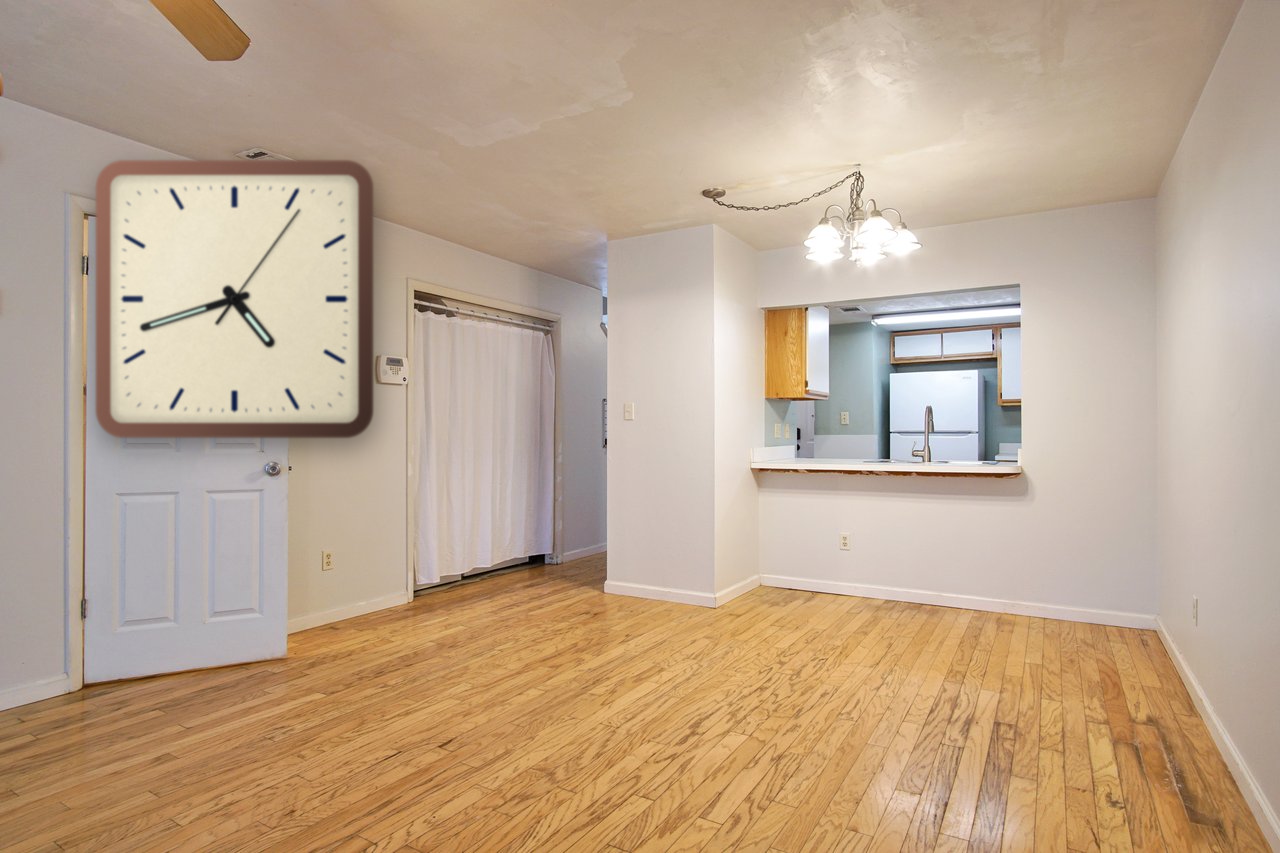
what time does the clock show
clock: 4:42:06
